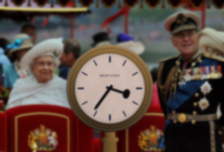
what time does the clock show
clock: 3:36
